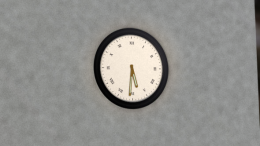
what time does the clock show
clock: 5:31
